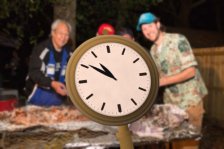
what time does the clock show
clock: 10:51
